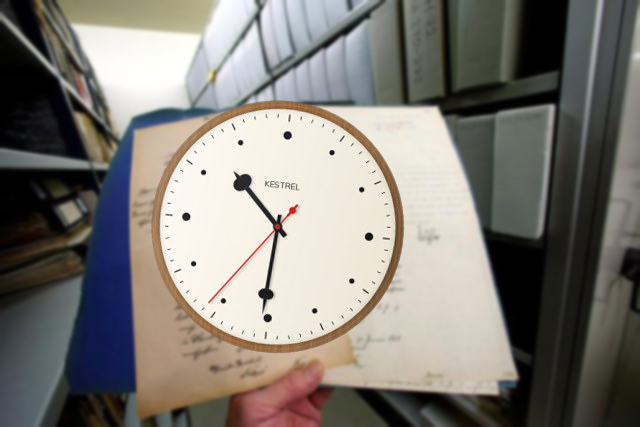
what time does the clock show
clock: 10:30:36
